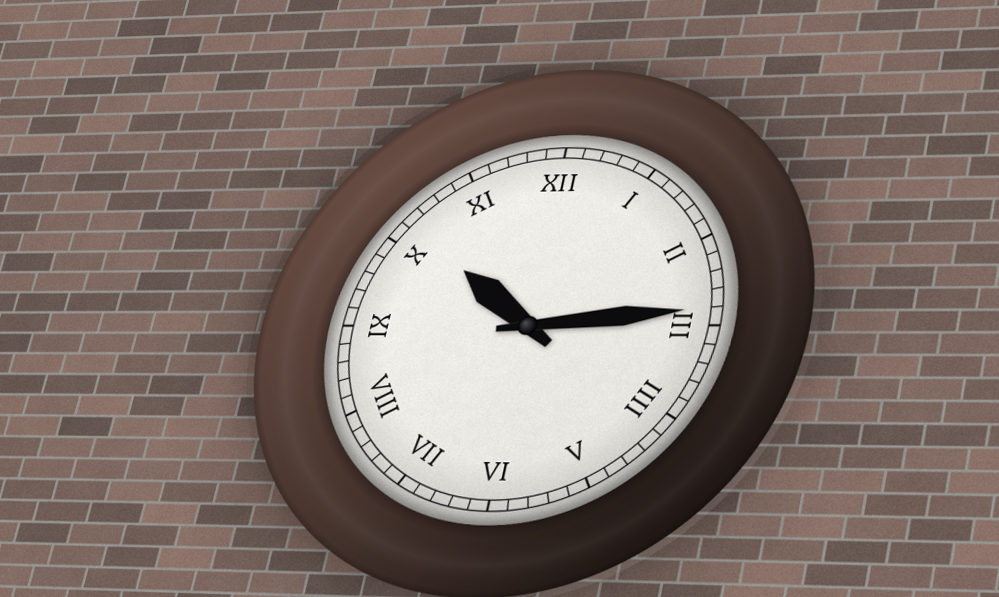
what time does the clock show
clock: 10:14
